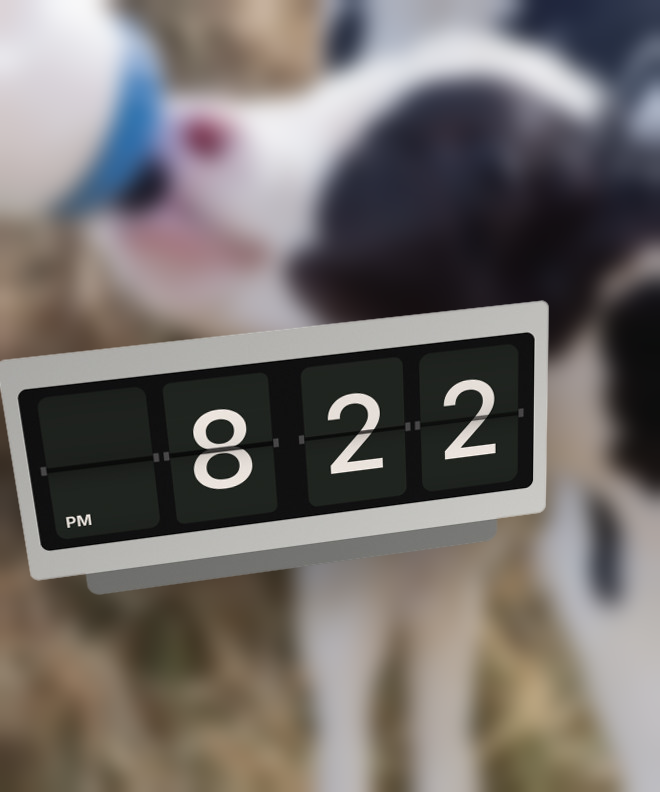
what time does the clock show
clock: 8:22
